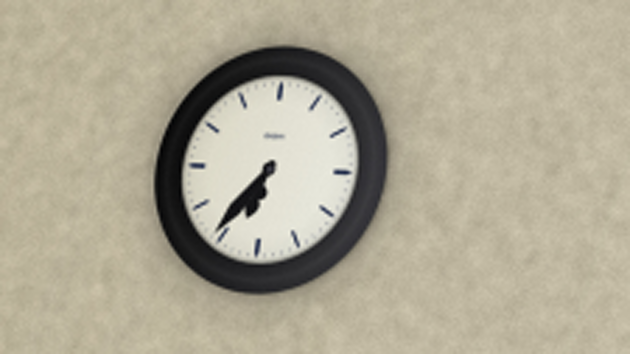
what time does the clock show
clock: 6:36
